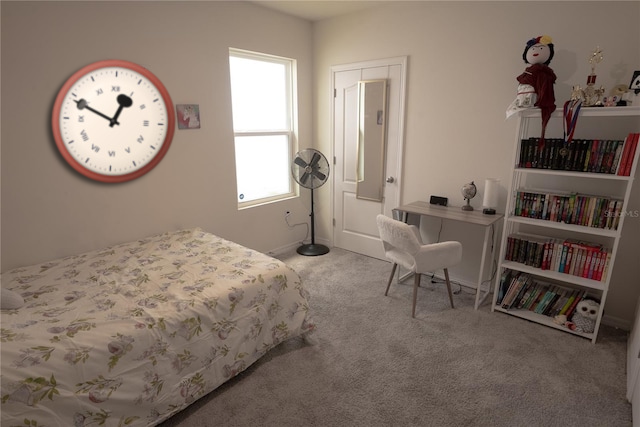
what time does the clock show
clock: 12:49
